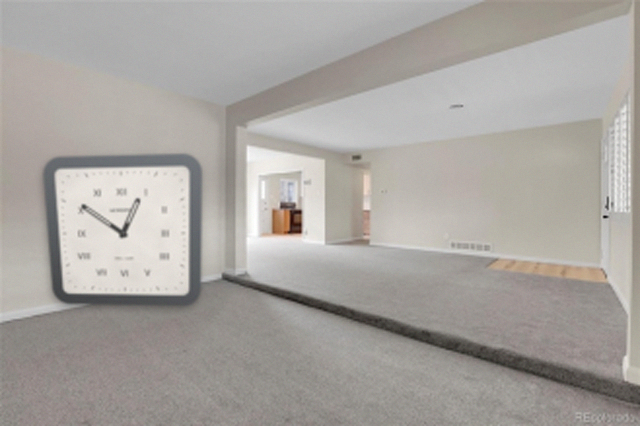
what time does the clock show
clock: 12:51
